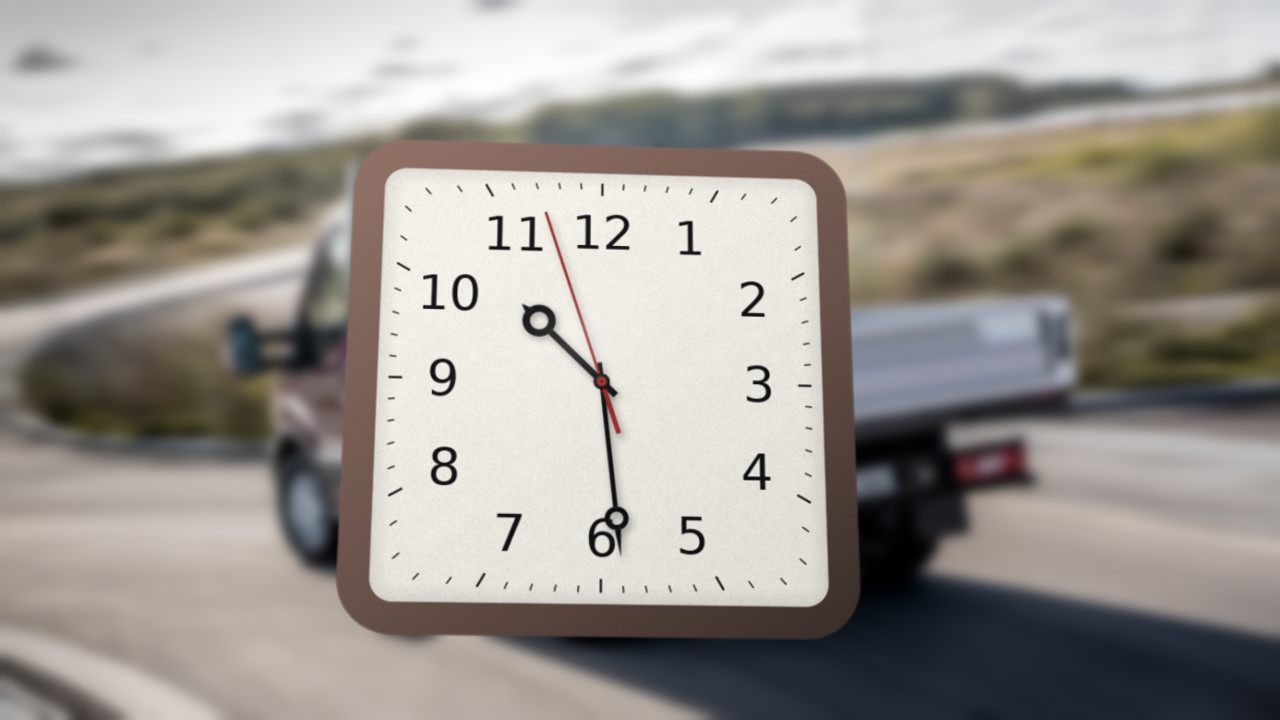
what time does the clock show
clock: 10:28:57
